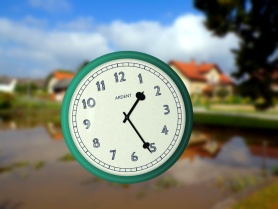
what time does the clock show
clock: 1:26
